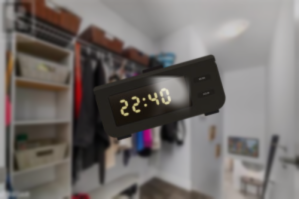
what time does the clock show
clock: 22:40
